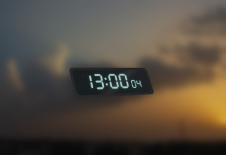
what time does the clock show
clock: 13:00:04
